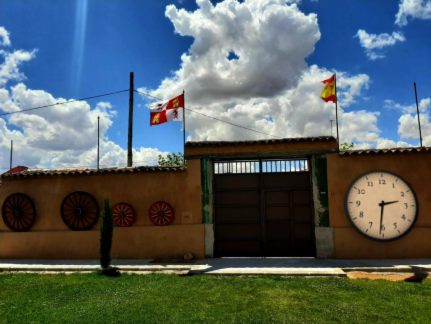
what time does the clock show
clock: 2:31
